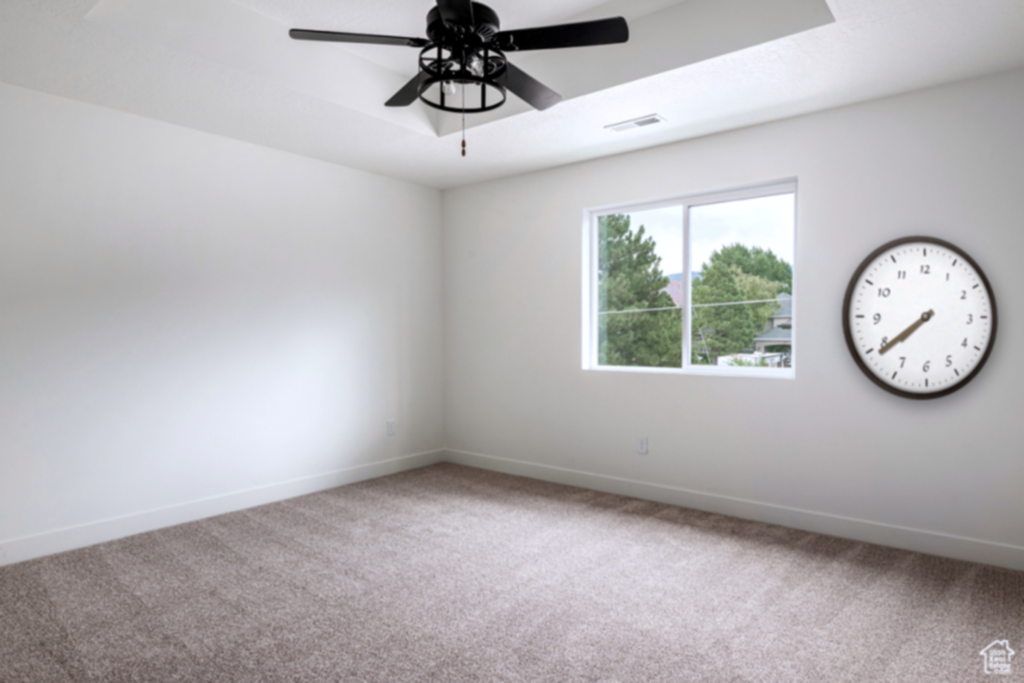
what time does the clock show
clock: 7:39
